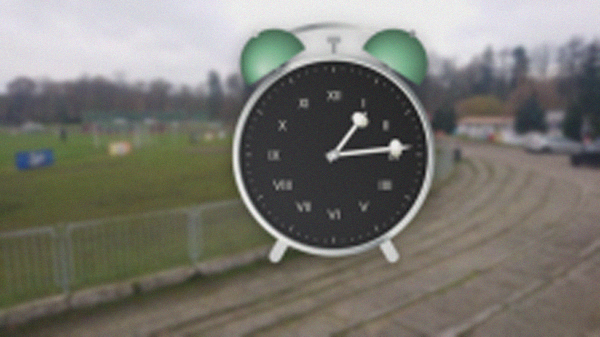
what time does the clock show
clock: 1:14
